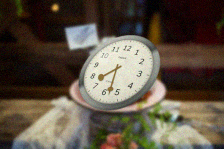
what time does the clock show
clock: 7:28
